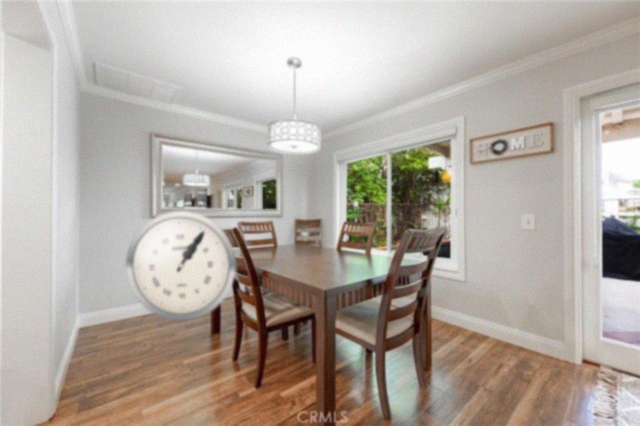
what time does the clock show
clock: 1:06
